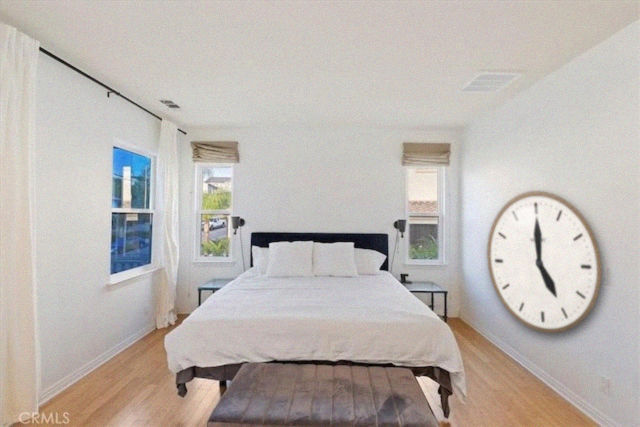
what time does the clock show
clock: 5:00
